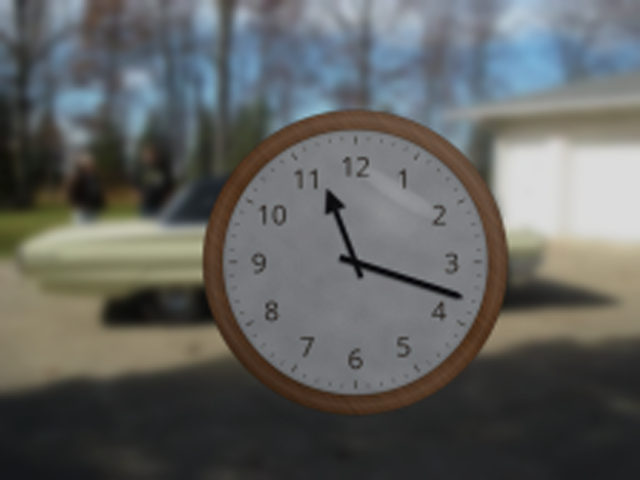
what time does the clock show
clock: 11:18
